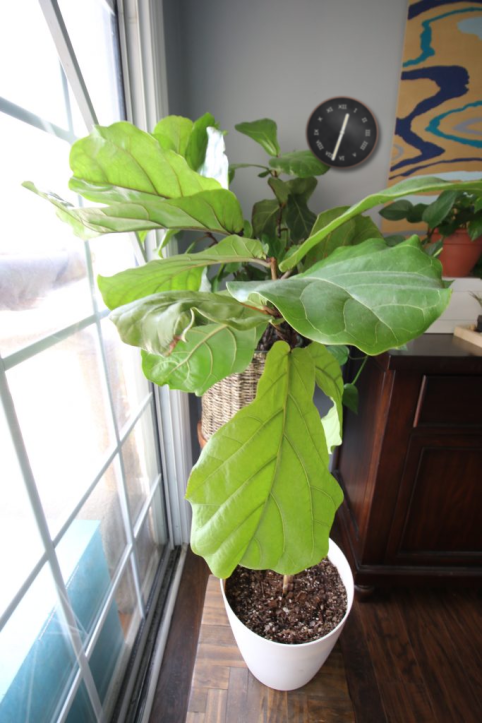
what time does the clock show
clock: 12:33
